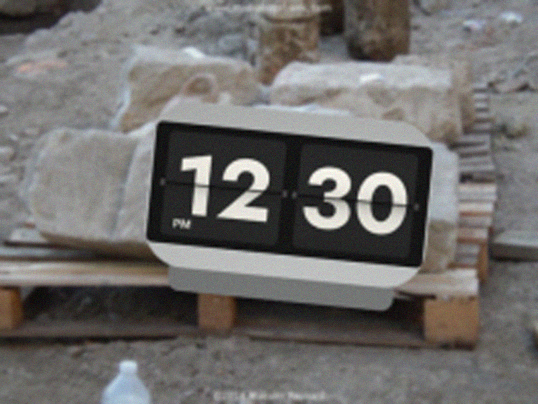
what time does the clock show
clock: 12:30
